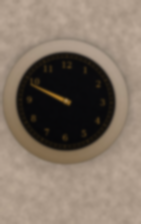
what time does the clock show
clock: 9:49
